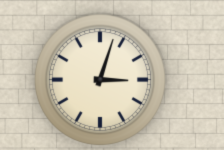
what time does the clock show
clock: 3:03
